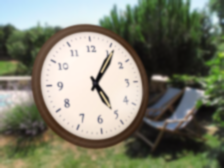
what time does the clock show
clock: 5:06
